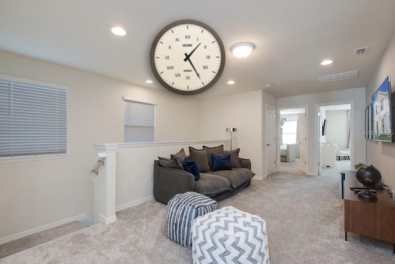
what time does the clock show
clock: 1:25
